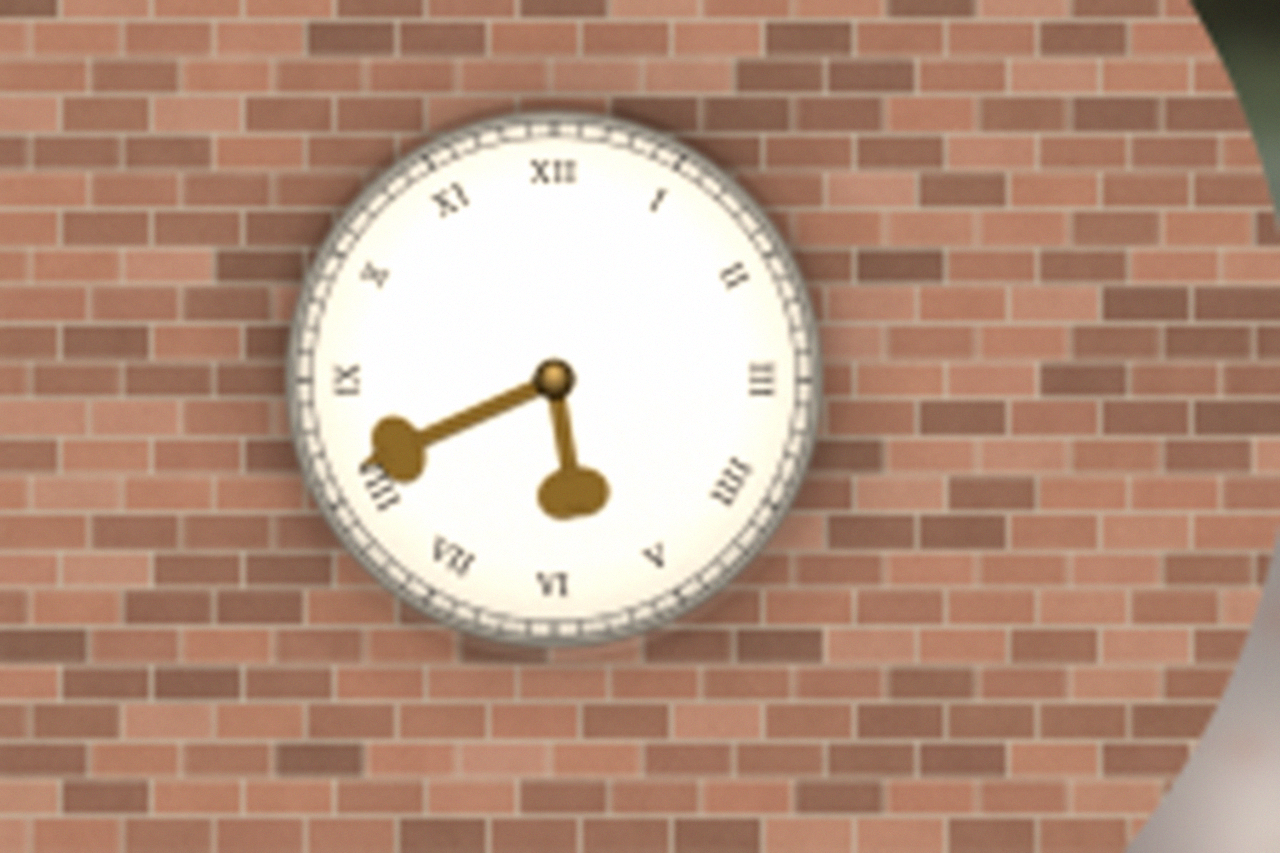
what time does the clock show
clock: 5:41
